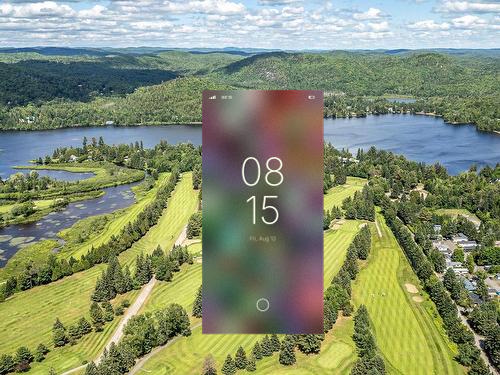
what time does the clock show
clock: 8:15
